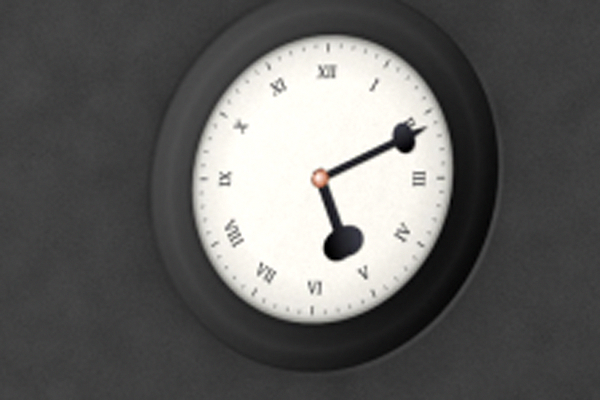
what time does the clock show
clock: 5:11
